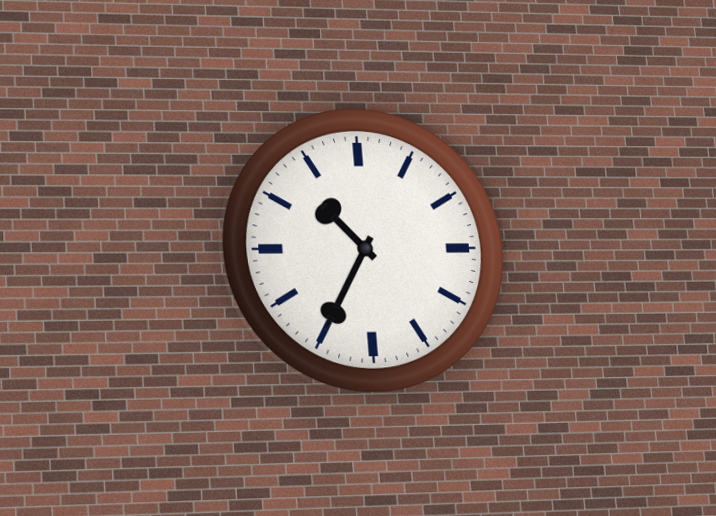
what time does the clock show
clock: 10:35
